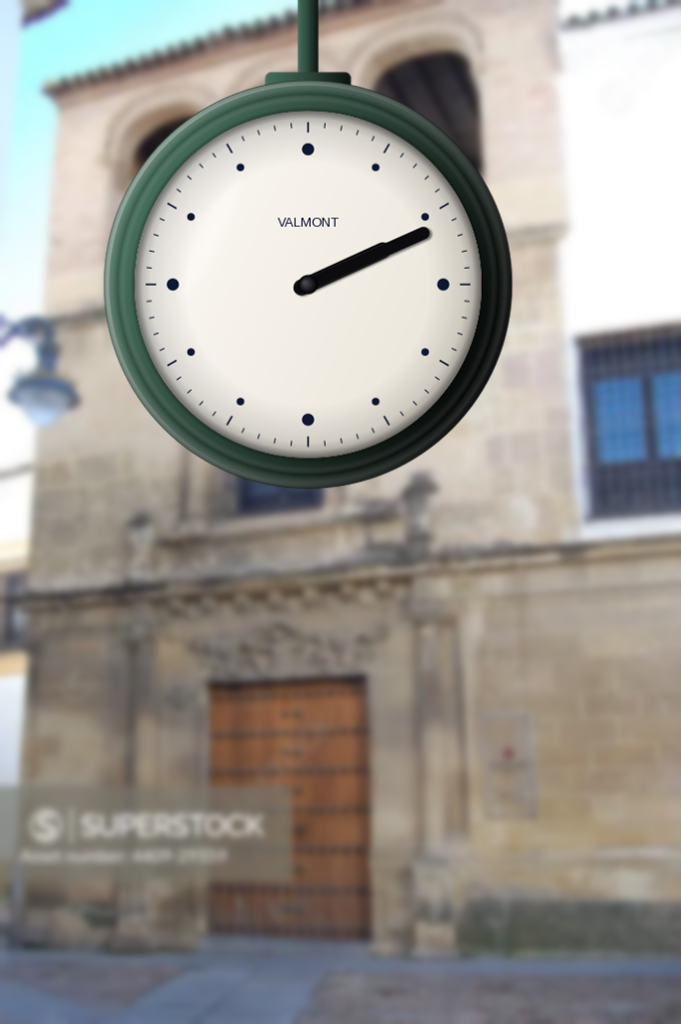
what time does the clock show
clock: 2:11
